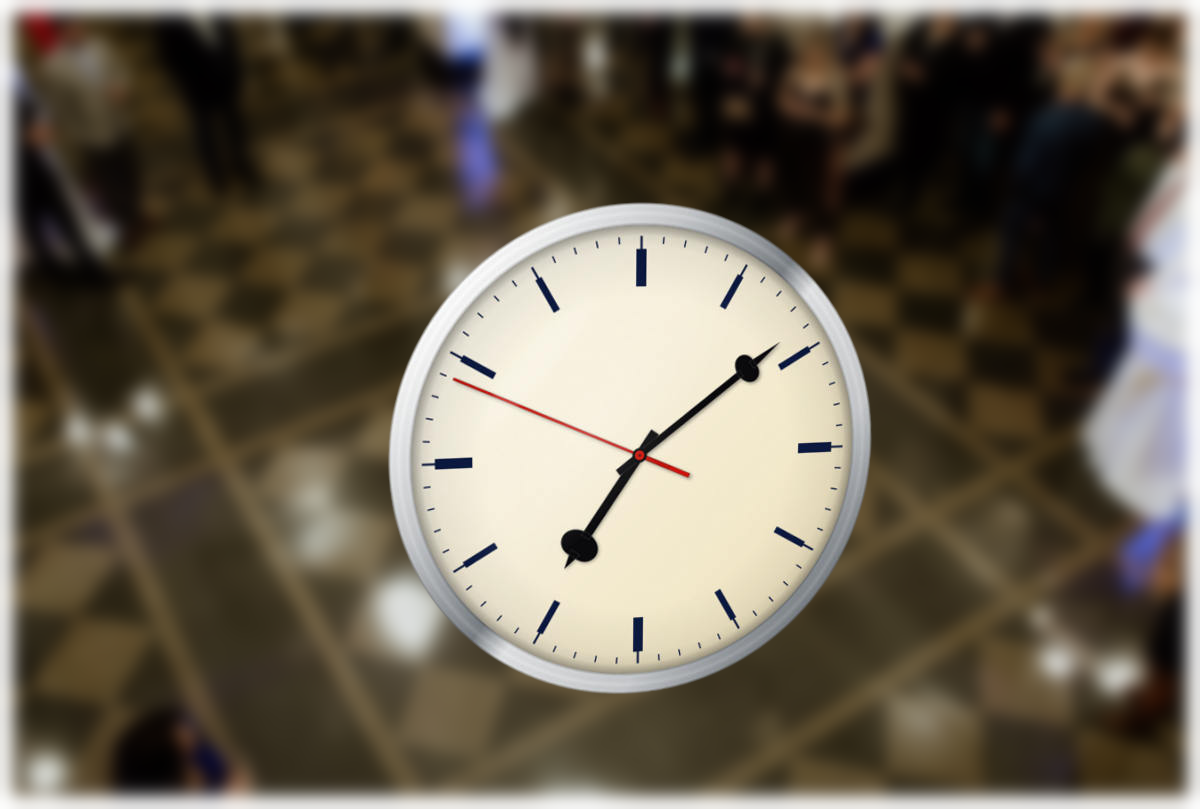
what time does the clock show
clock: 7:08:49
